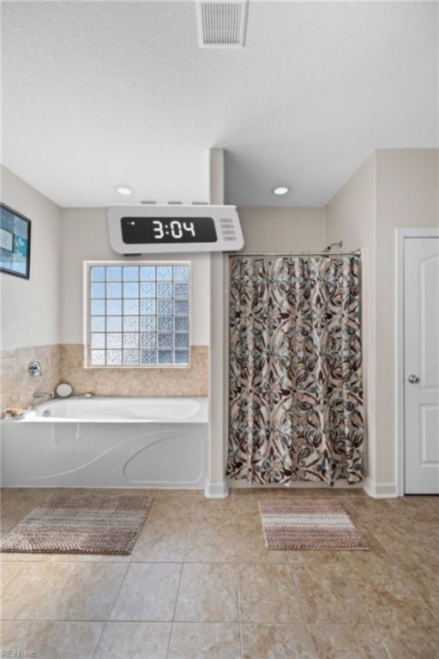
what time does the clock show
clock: 3:04
